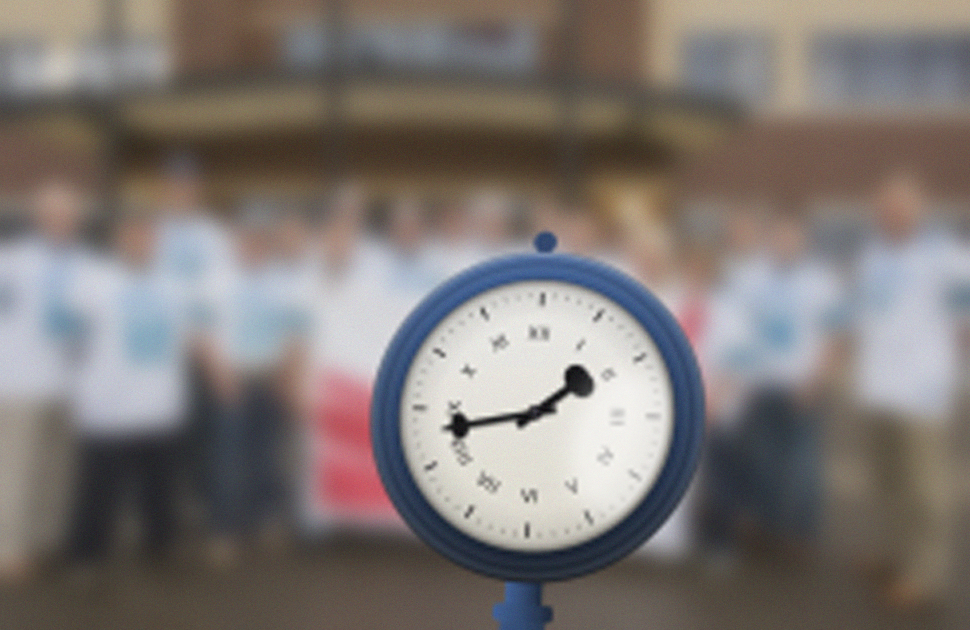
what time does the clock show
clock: 1:43
